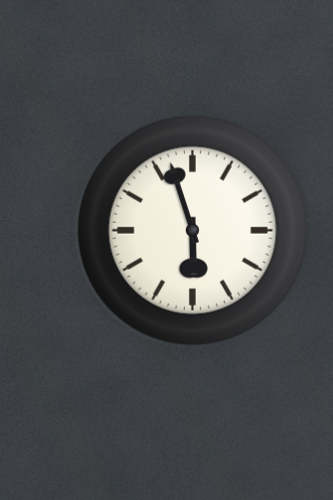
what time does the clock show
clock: 5:57
